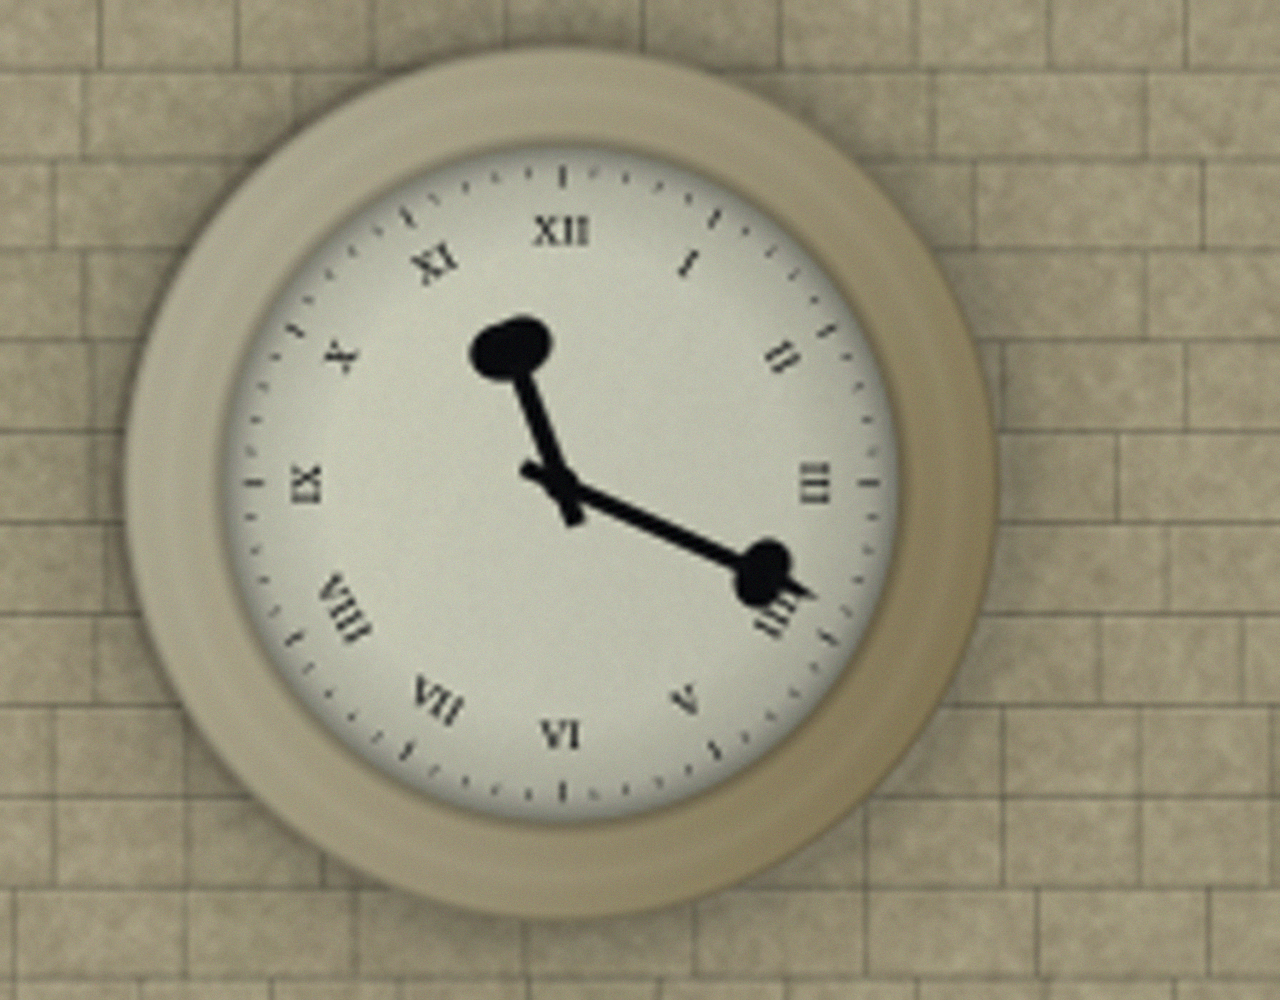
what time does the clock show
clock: 11:19
